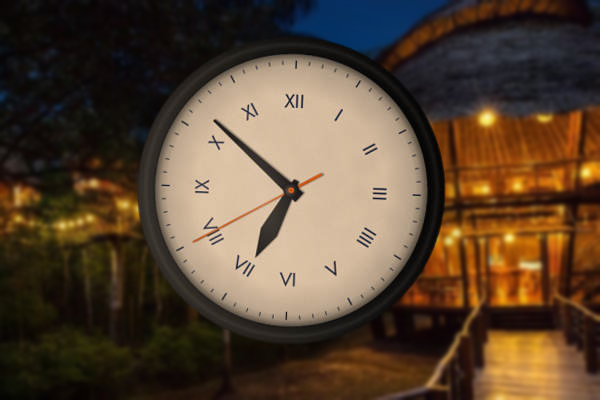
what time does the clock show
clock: 6:51:40
